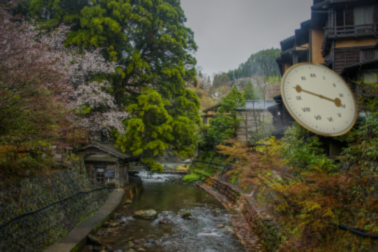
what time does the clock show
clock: 3:49
